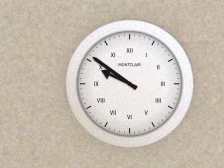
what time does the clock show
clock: 9:51
